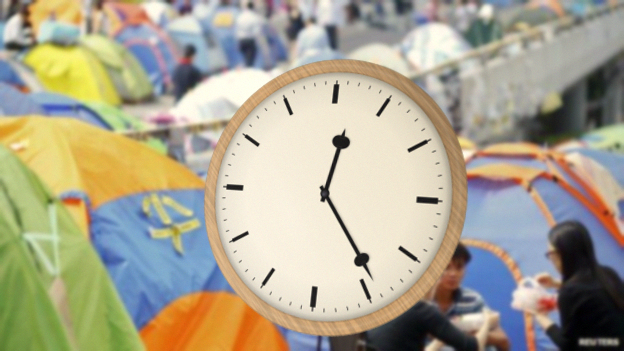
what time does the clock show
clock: 12:24
